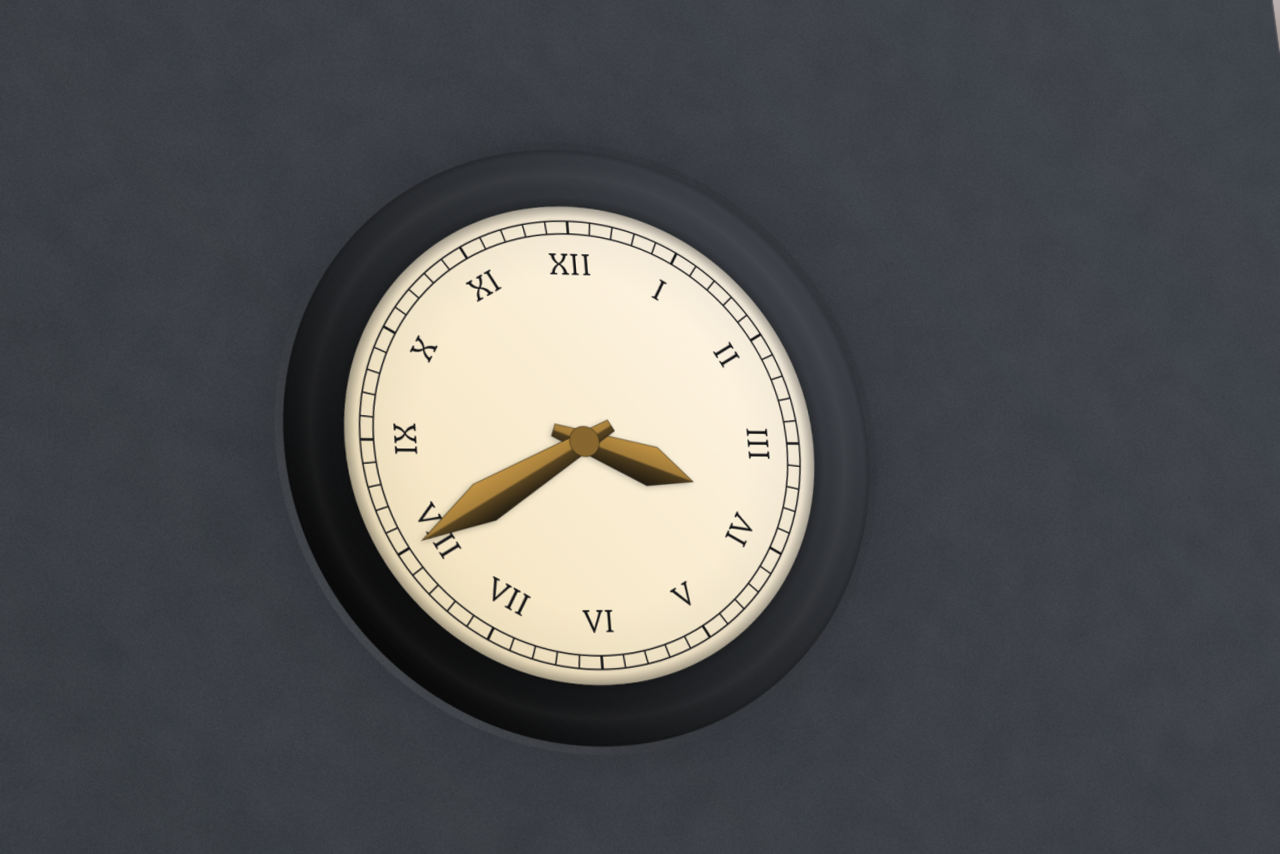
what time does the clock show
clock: 3:40
